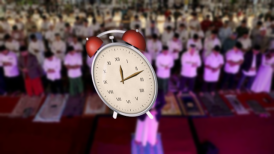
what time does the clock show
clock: 12:12
